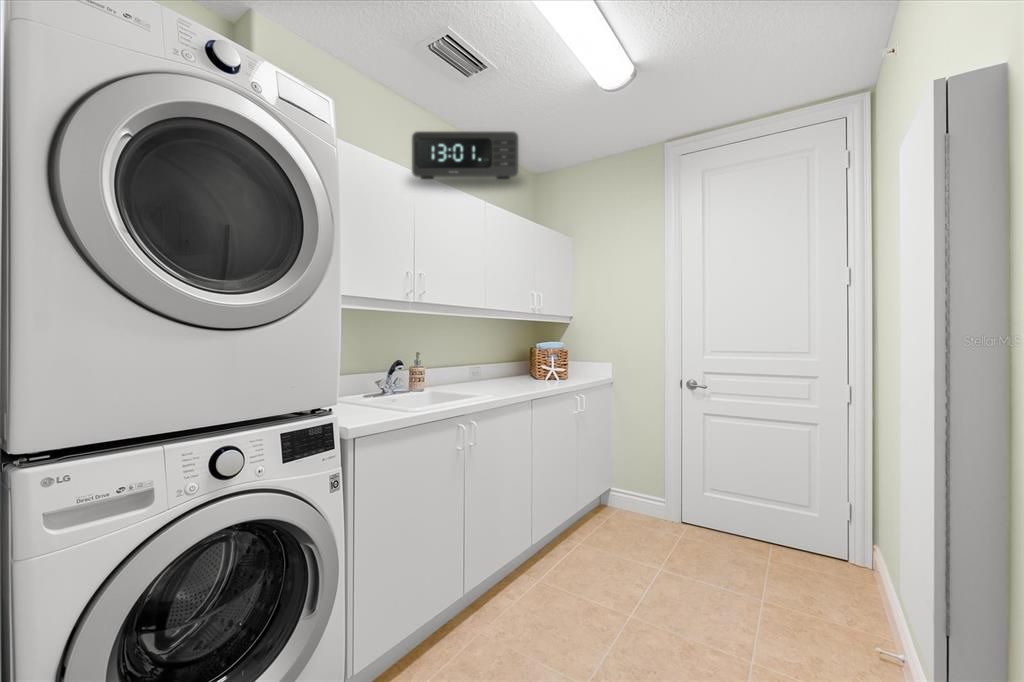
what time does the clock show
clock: 13:01
